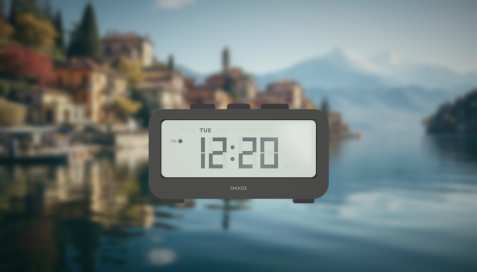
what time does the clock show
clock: 12:20
